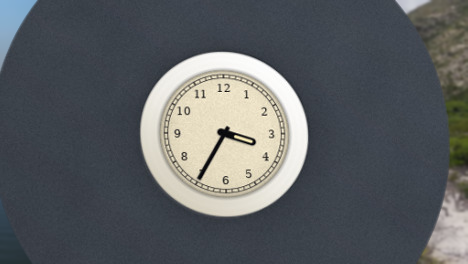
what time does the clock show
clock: 3:35
